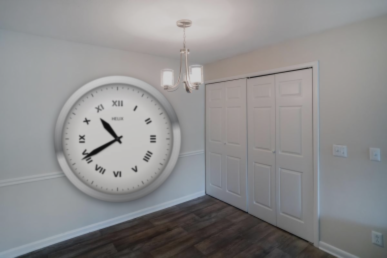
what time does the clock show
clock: 10:40
